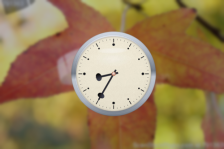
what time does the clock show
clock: 8:35
